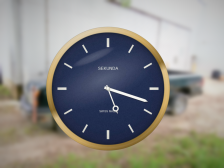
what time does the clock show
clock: 5:18
